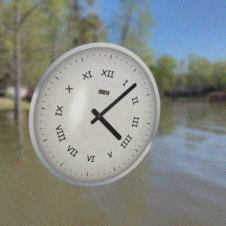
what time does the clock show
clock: 4:07
